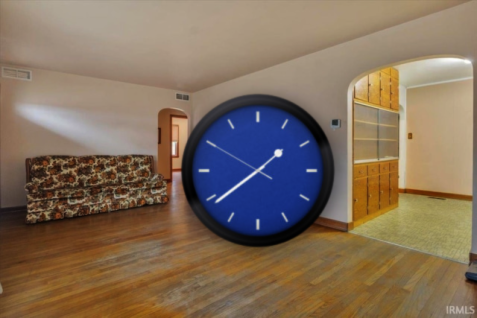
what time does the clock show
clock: 1:38:50
